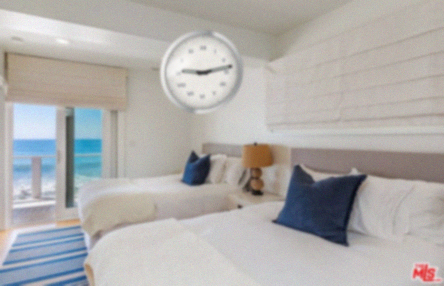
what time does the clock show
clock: 9:13
